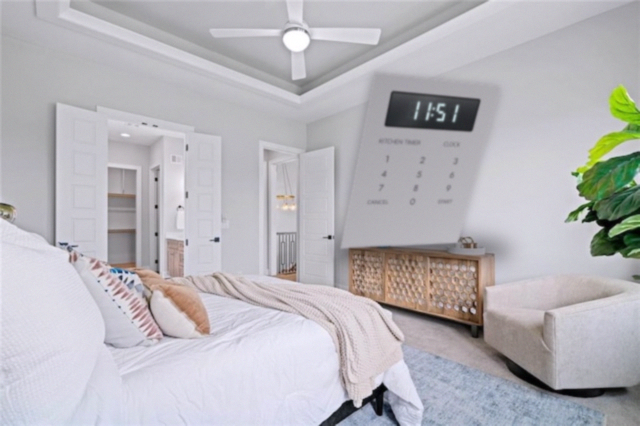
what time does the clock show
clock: 11:51
